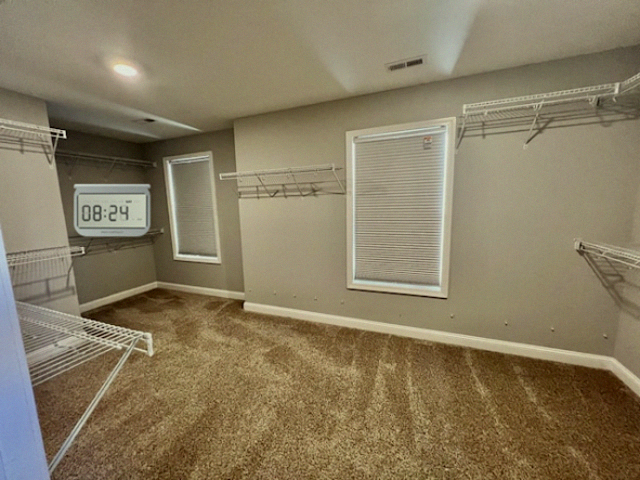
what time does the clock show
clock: 8:24
